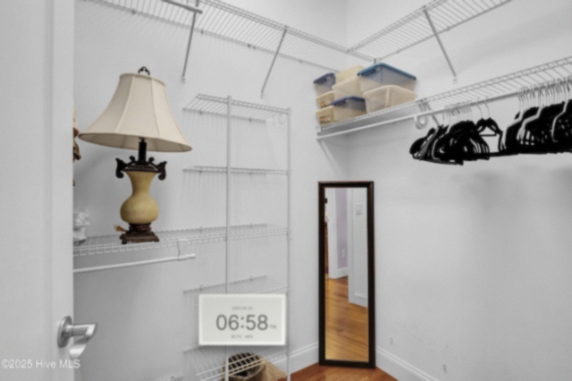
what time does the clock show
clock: 6:58
